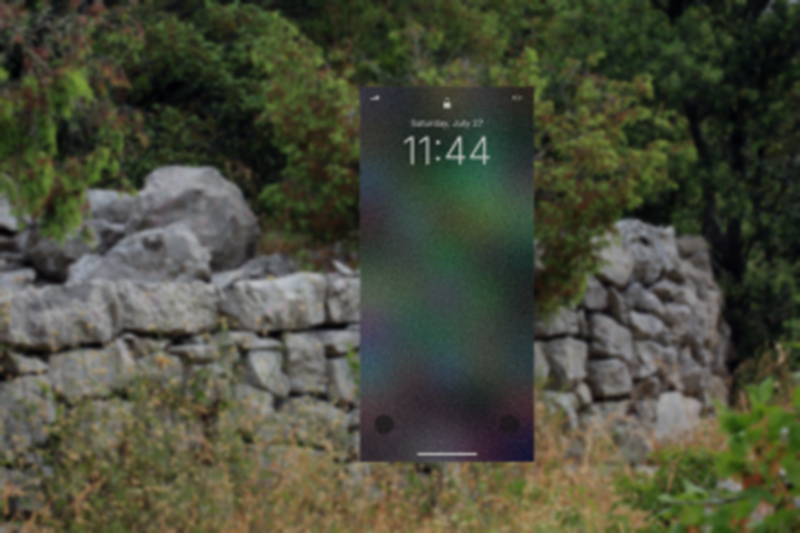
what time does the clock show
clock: 11:44
